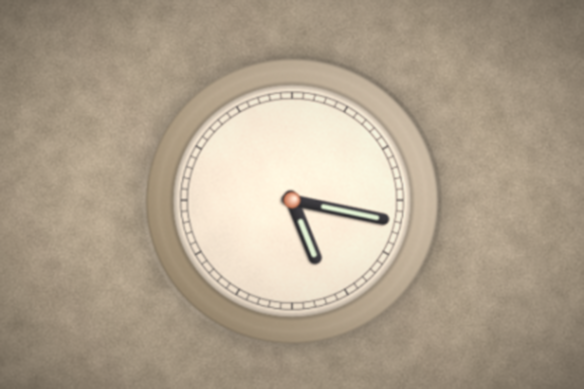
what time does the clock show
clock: 5:17
